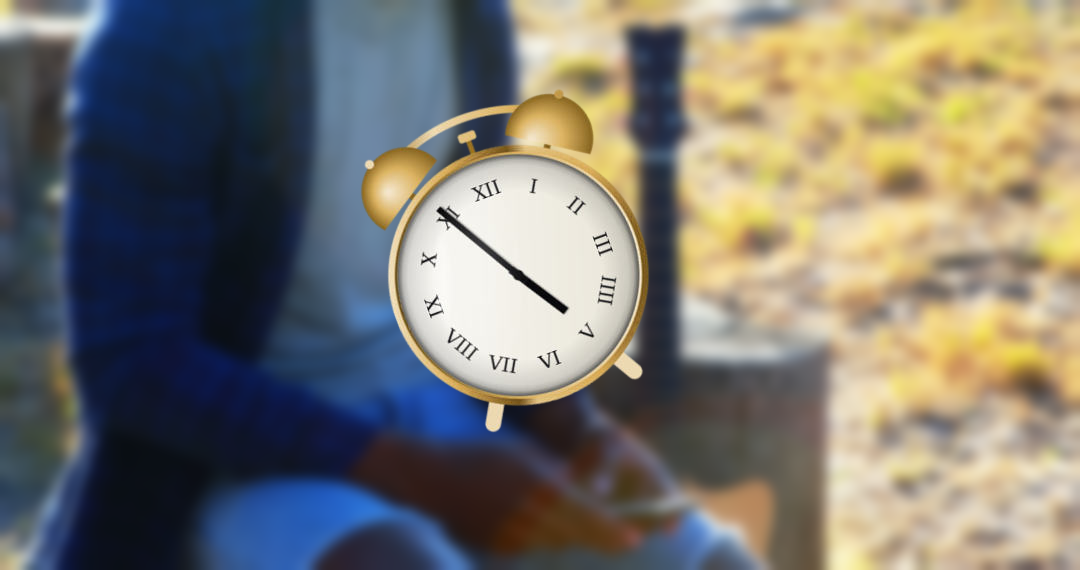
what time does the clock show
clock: 4:55
